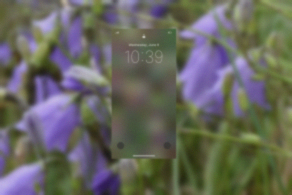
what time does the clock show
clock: 10:39
